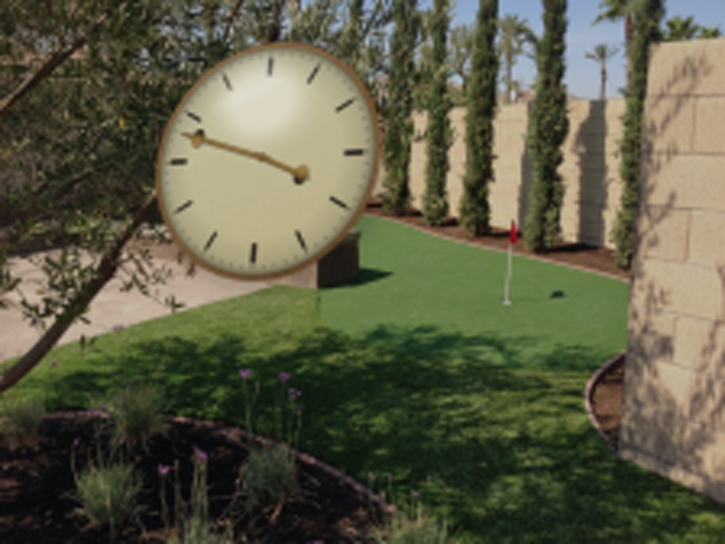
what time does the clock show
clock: 3:48
